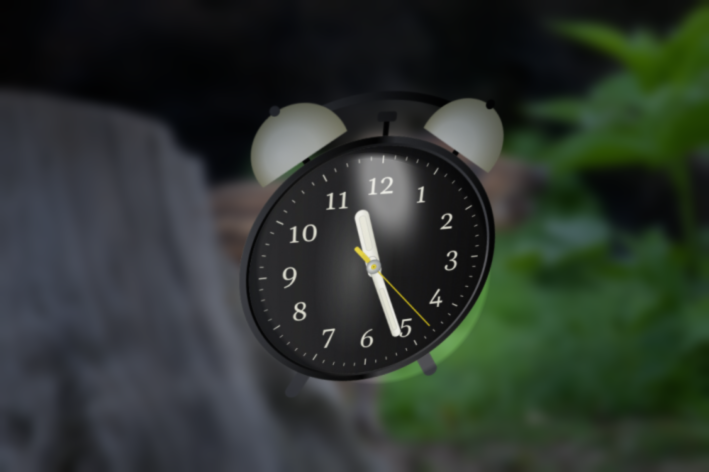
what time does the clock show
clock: 11:26:23
